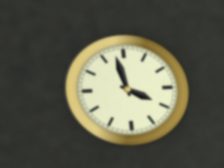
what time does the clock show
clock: 3:58
